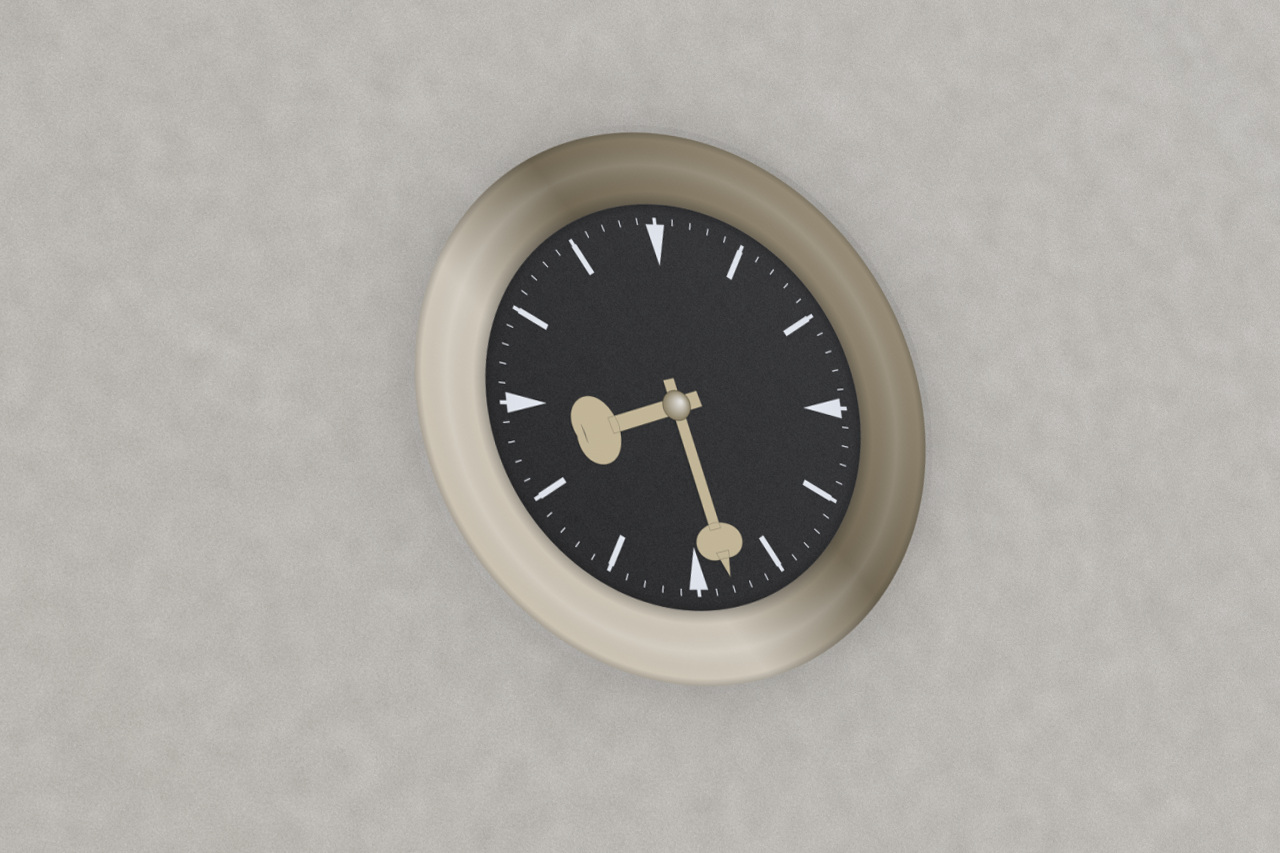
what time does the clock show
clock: 8:28
